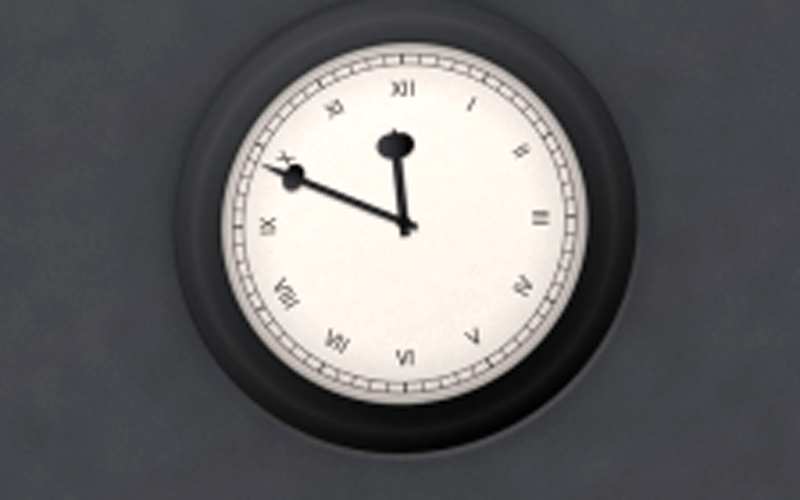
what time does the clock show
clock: 11:49
